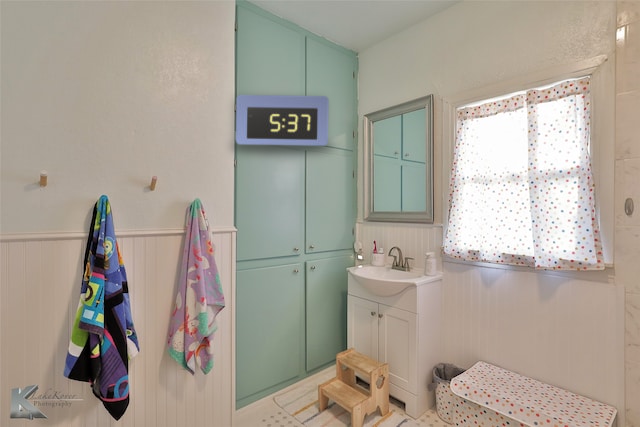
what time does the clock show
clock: 5:37
